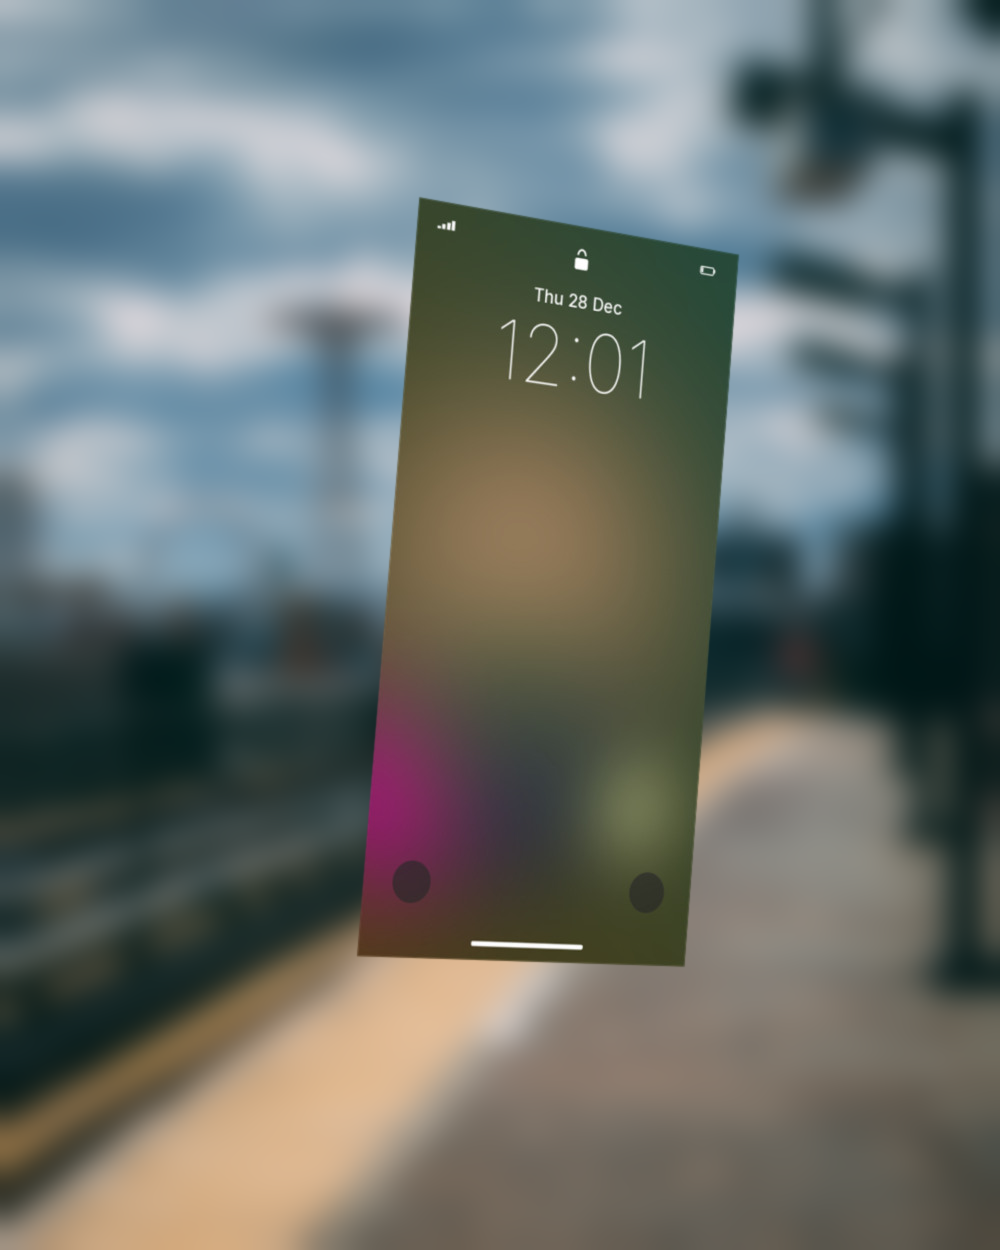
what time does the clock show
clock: 12:01
